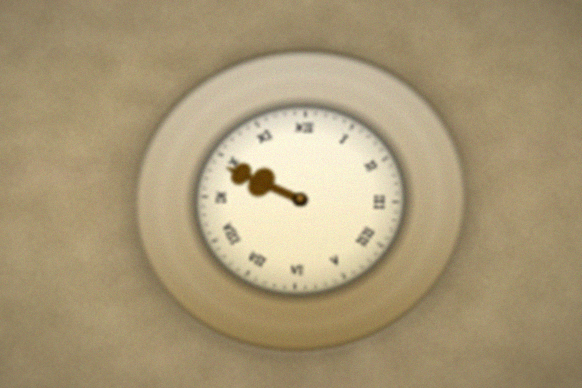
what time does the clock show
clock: 9:49
